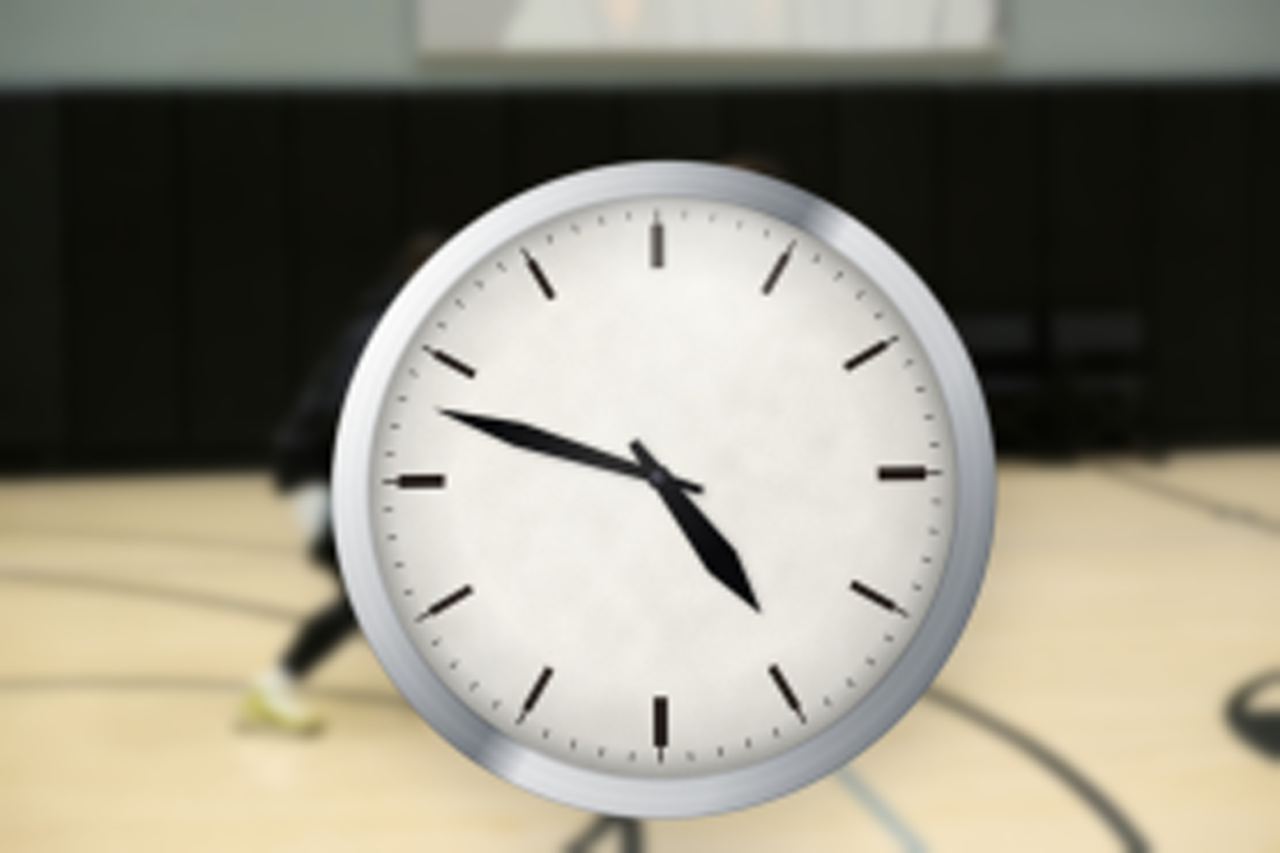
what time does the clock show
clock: 4:48
